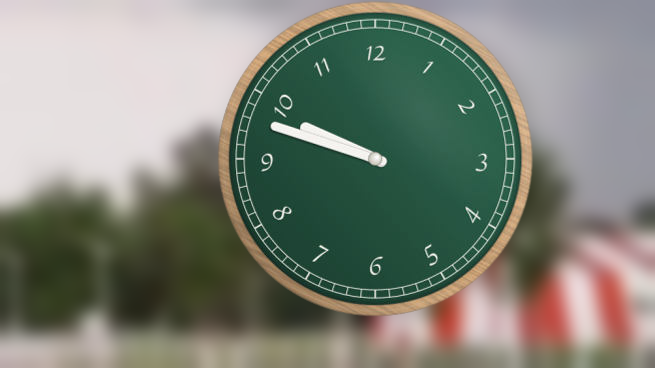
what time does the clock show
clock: 9:48
